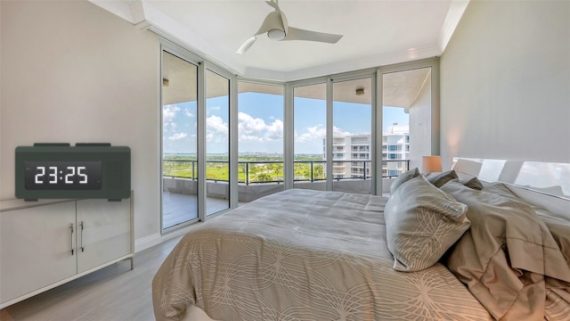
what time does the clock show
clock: 23:25
